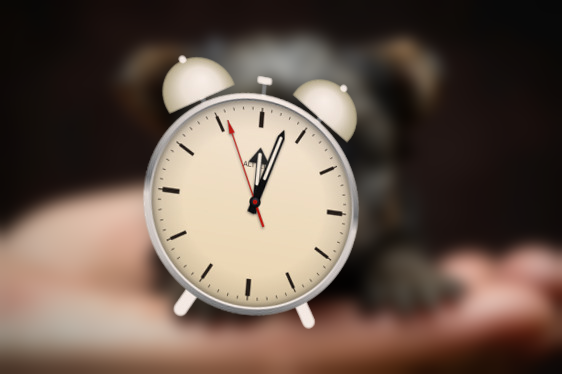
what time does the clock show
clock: 12:02:56
